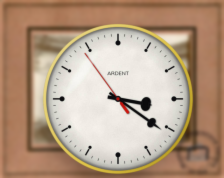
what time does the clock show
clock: 3:20:54
